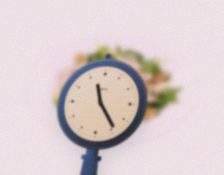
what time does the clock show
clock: 11:24
